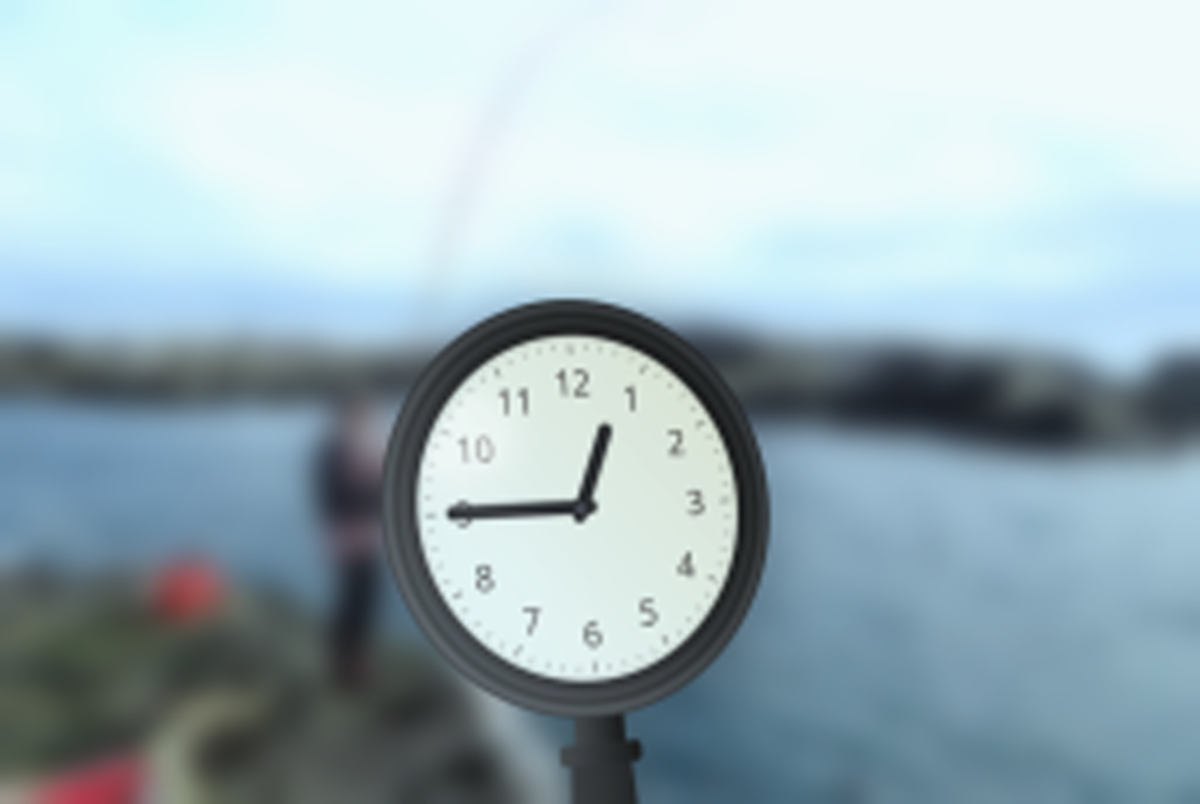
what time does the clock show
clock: 12:45
